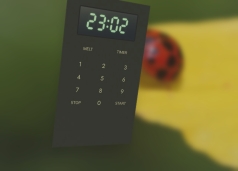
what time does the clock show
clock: 23:02
